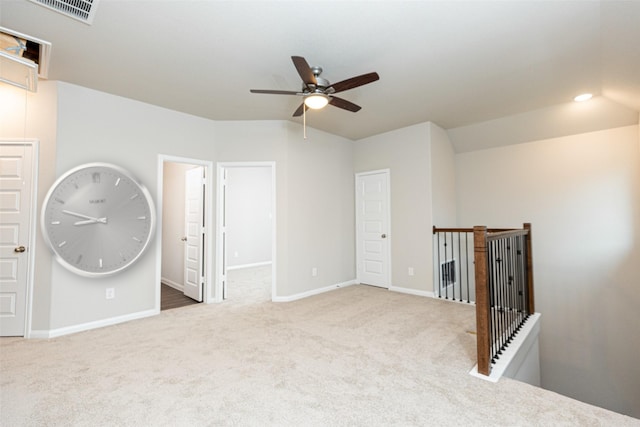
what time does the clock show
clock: 8:48
